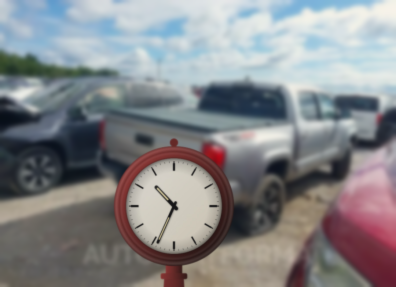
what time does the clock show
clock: 10:34
